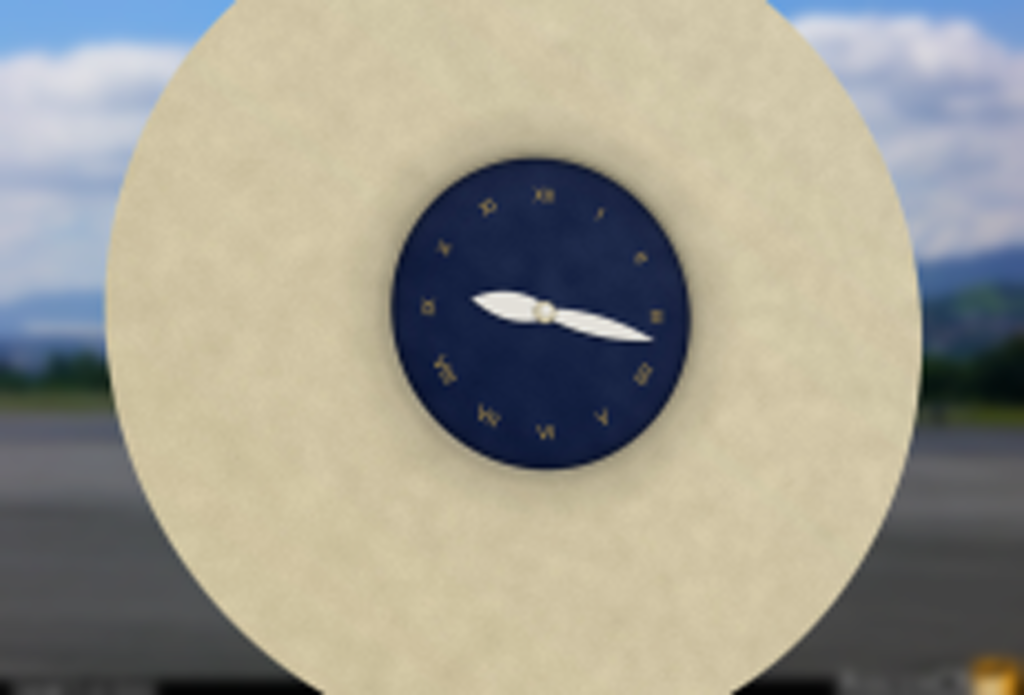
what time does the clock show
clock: 9:17
